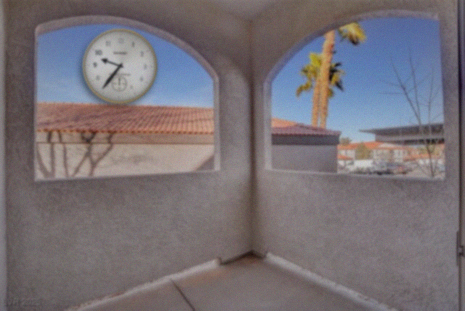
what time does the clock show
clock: 9:36
